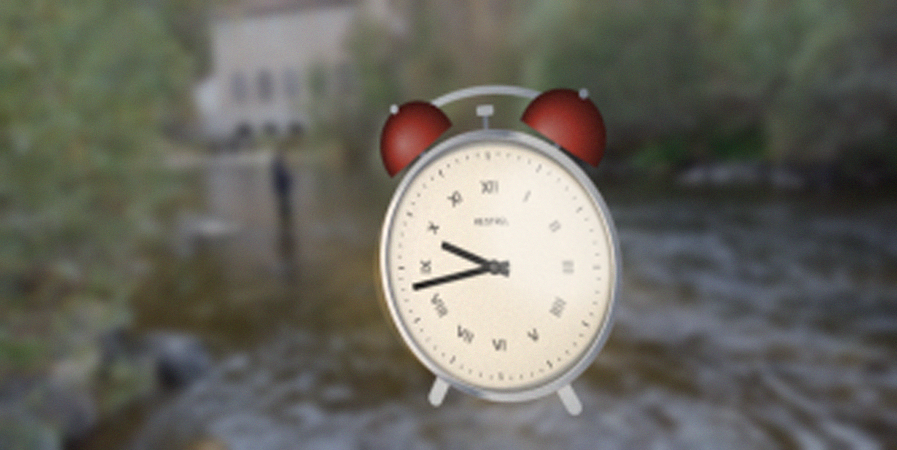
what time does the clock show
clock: 9:43
